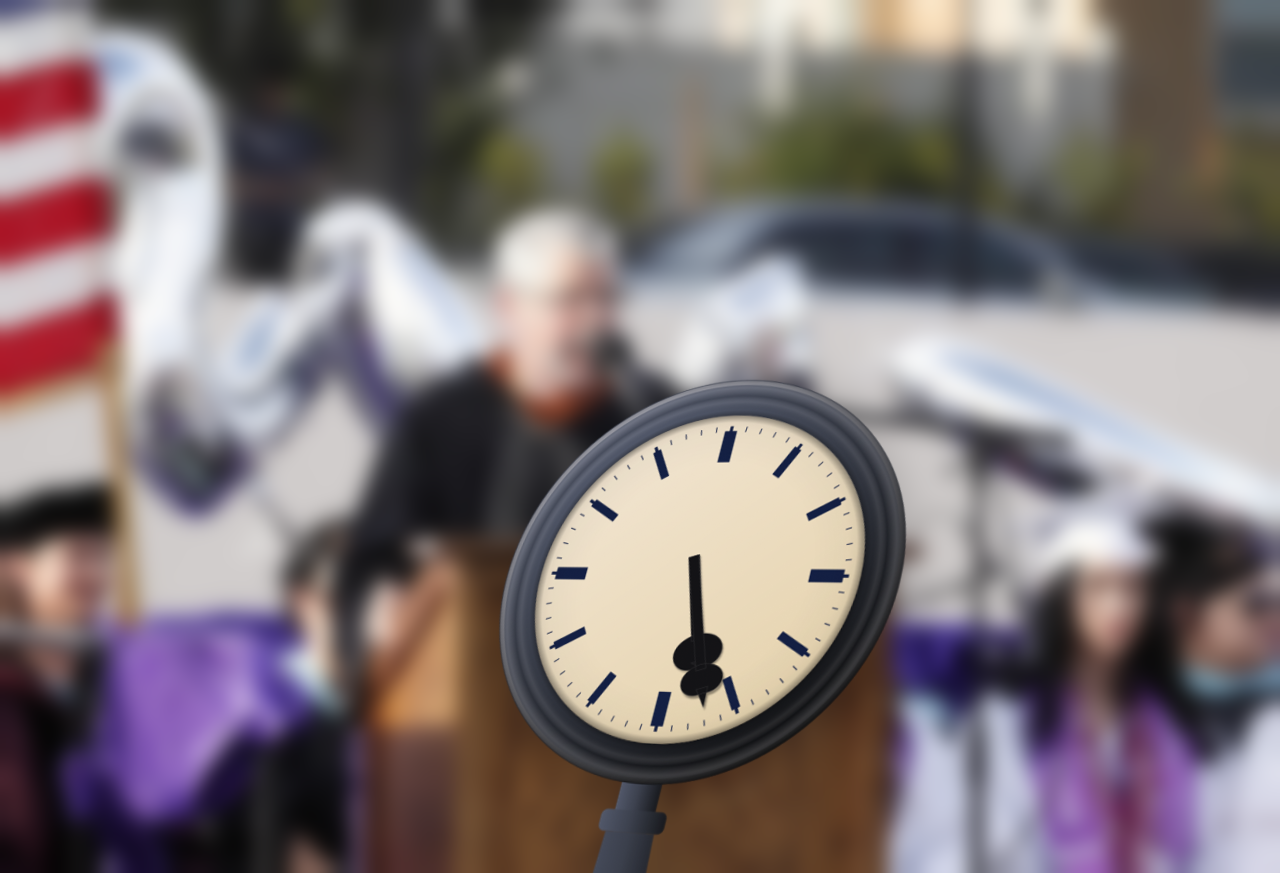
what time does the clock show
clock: 5:27
